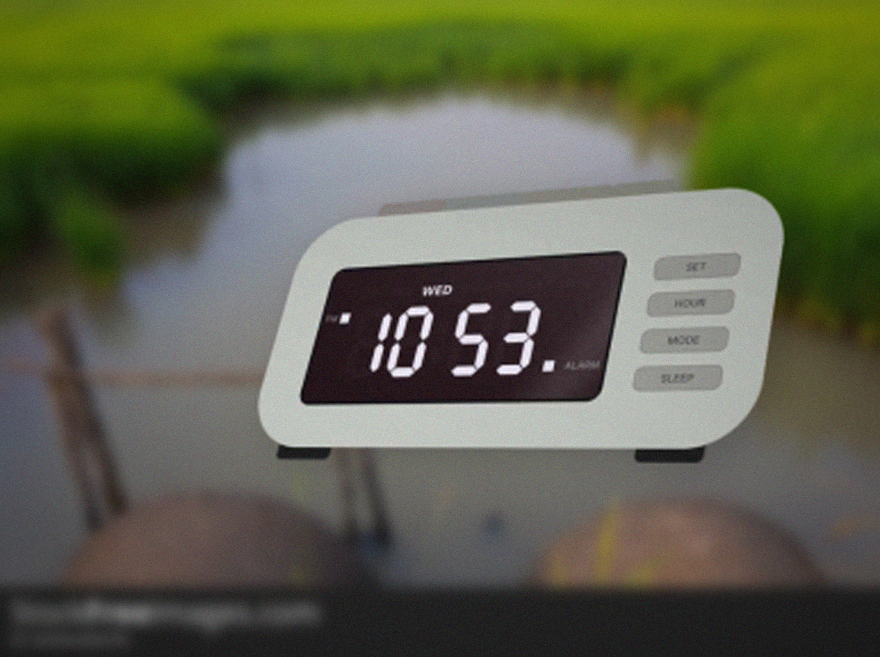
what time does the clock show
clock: 10:53
